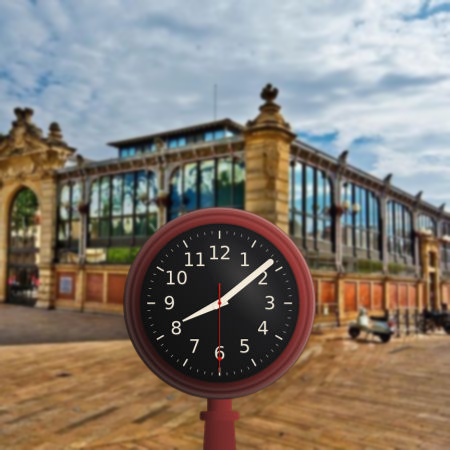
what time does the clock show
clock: 8:08:30
